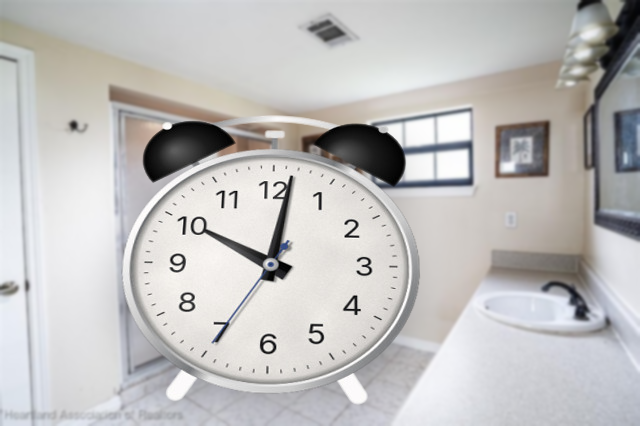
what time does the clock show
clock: 10:01:35
